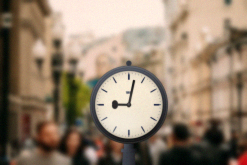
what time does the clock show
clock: 9:02
